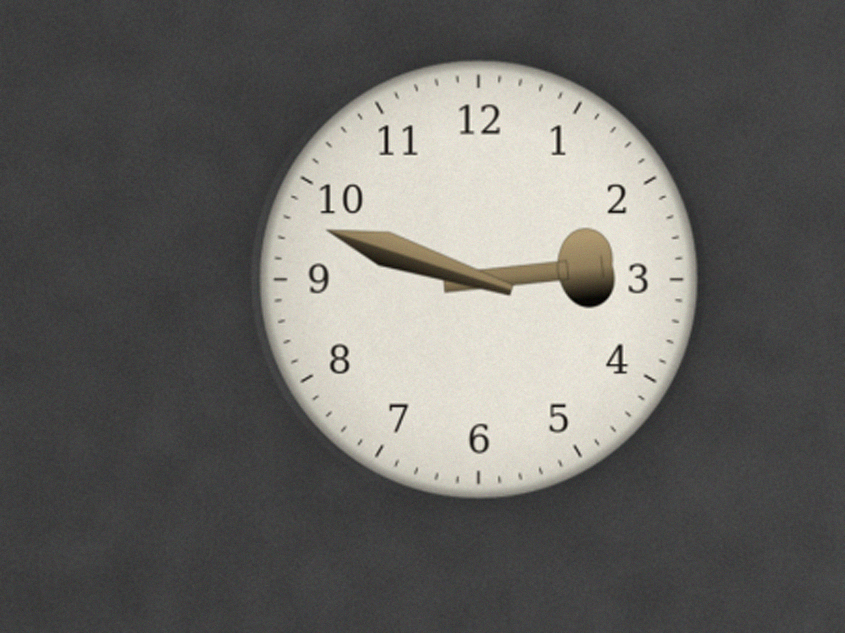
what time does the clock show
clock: 2:48
